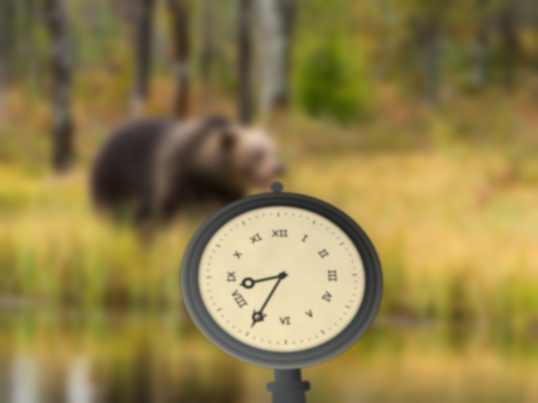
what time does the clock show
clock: 8:35
